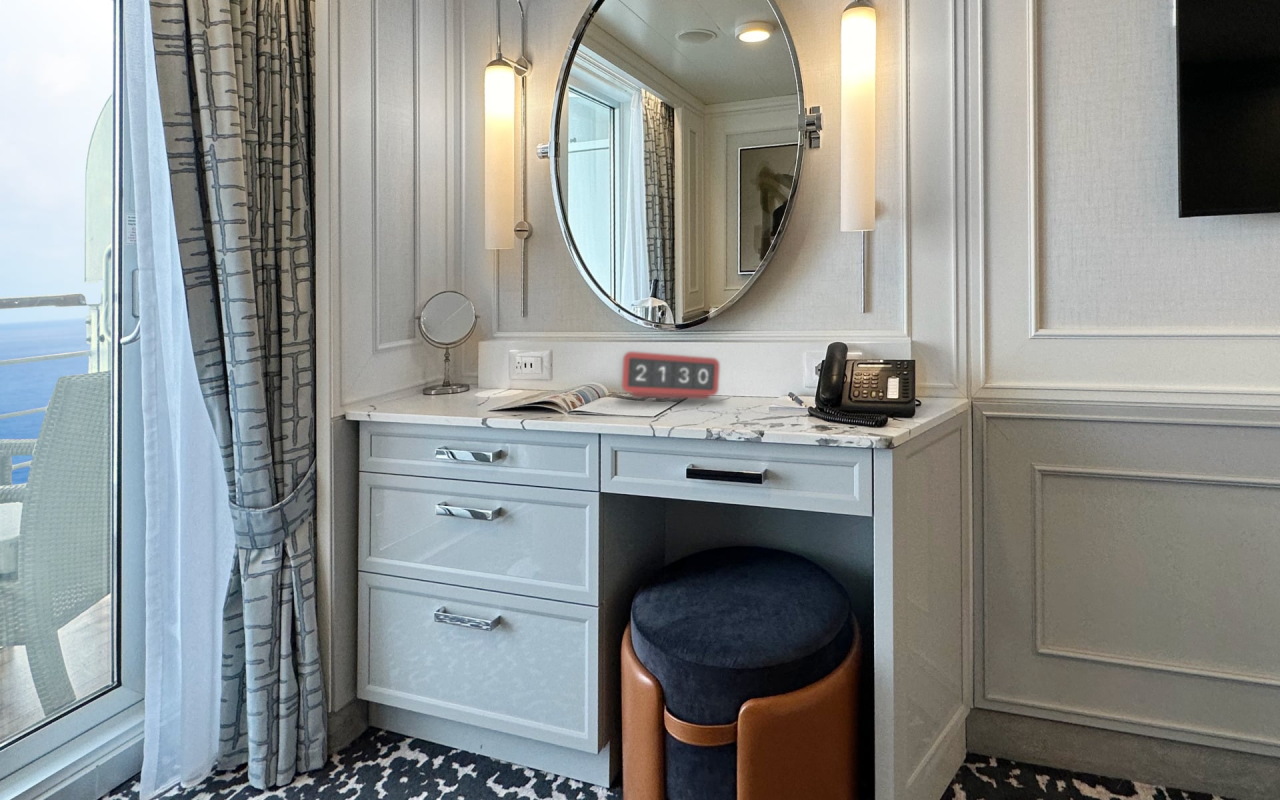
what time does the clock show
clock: 21:30
